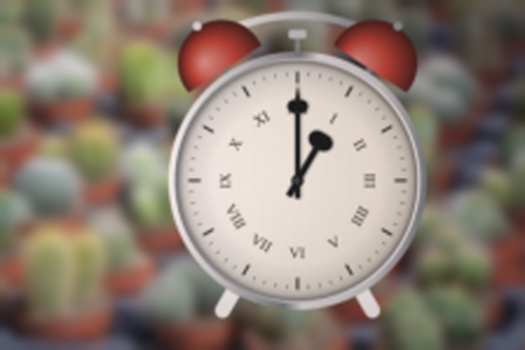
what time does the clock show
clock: 1:00
